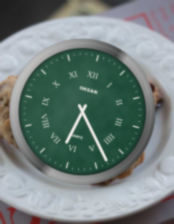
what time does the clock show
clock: 6:23
